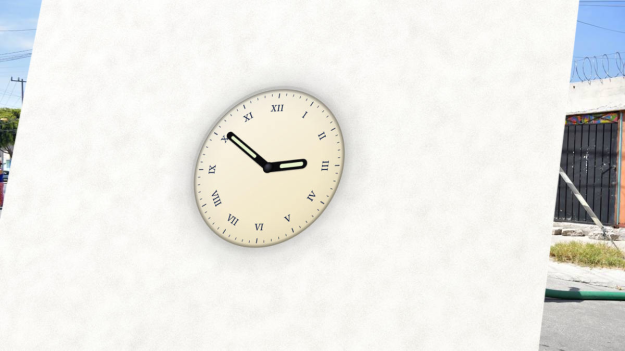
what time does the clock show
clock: 2:51
